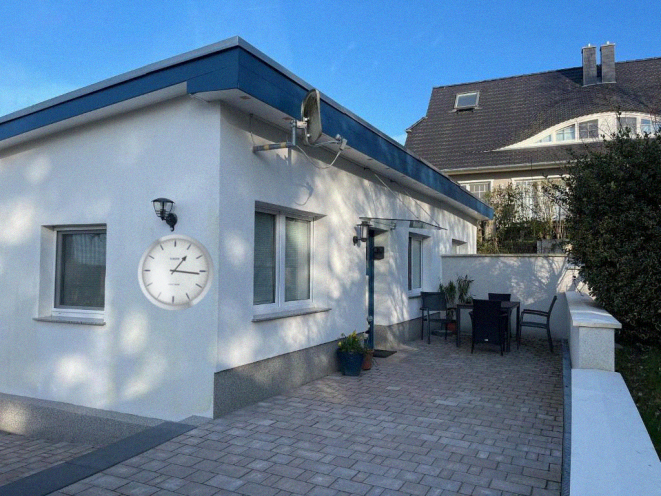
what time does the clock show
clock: 1:16
